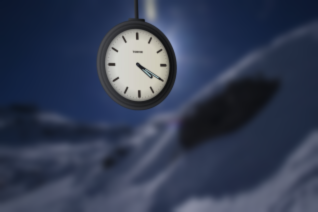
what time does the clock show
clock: 4:20
